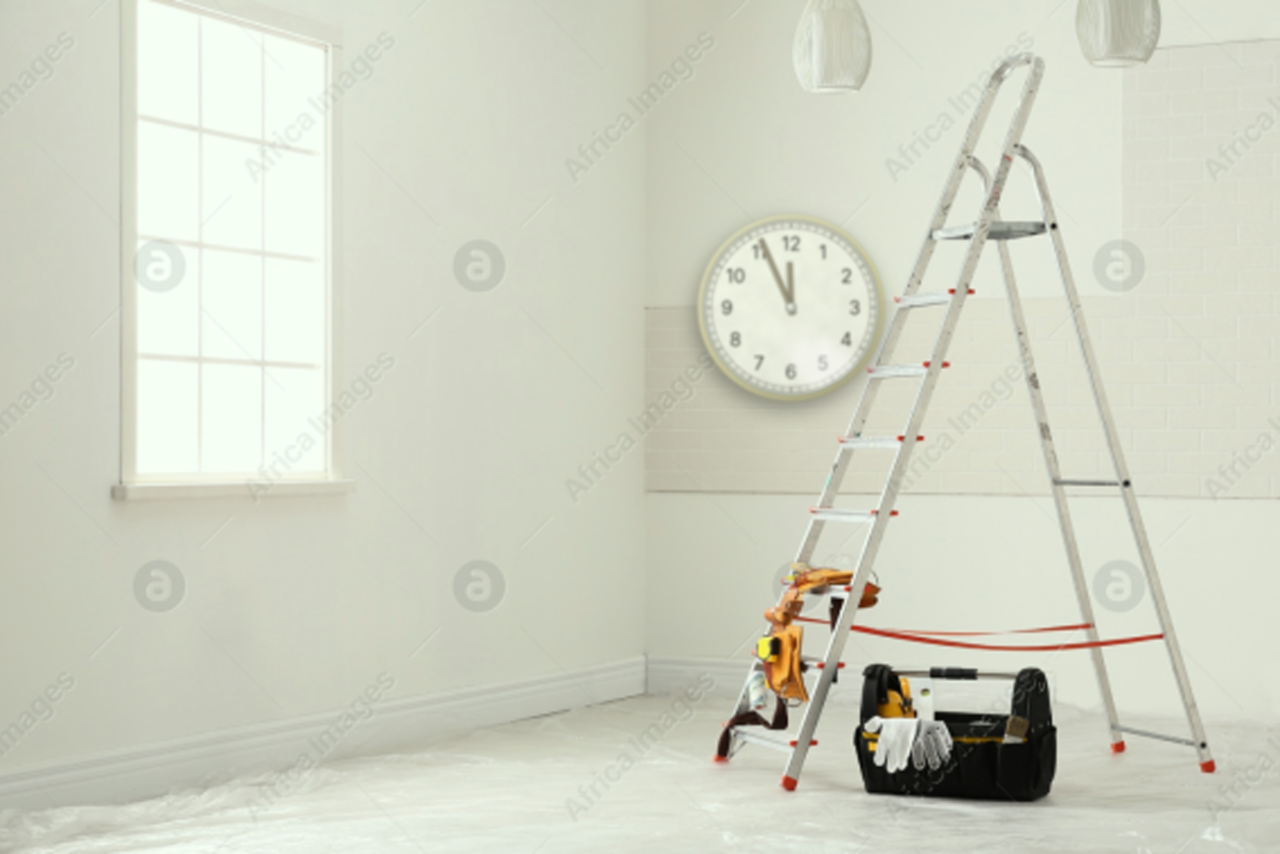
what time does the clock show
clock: 11:56
